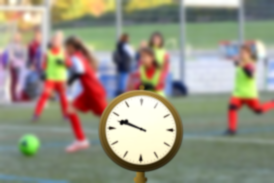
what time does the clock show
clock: 9:48
